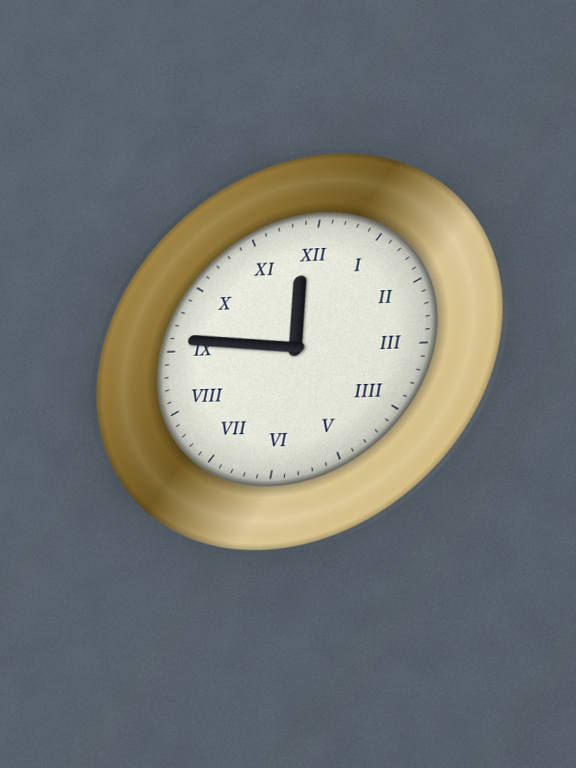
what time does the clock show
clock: 11:46
